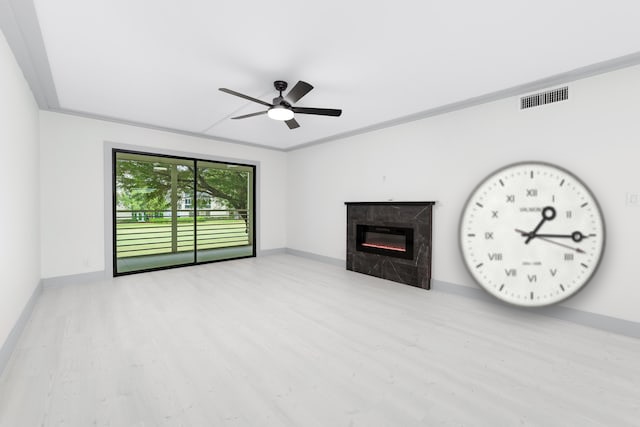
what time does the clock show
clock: 1:15:18
